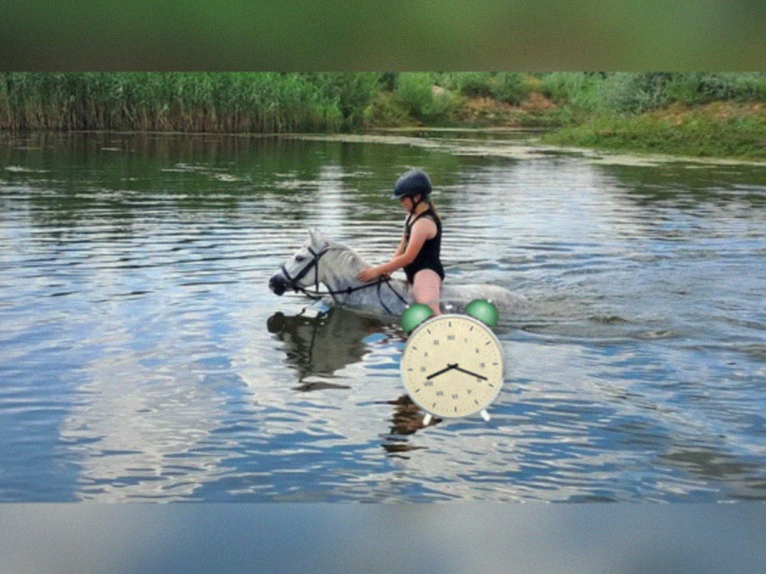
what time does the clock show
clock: 8:19
